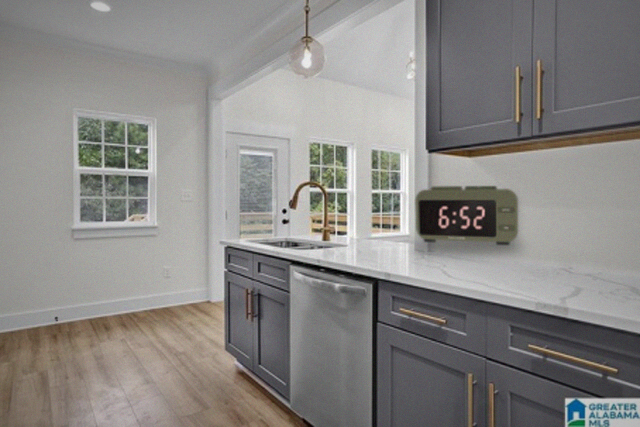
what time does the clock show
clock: 6:52
